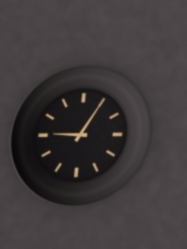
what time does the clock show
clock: 9:05
